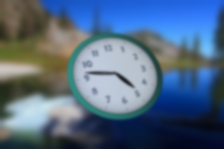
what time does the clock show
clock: 4:47
